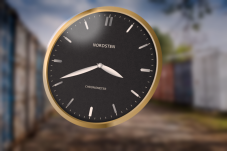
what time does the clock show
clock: 3:41
